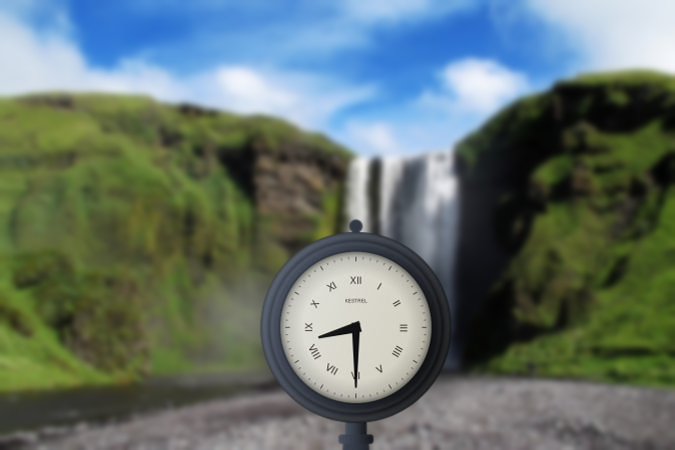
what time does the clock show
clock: 8:30
